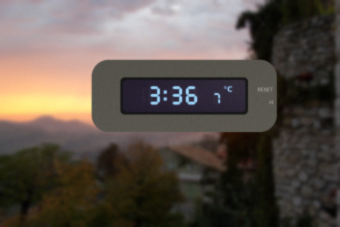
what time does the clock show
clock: 3:36
